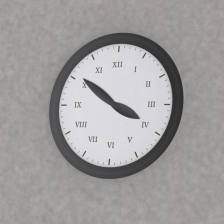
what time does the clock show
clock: 3:51
